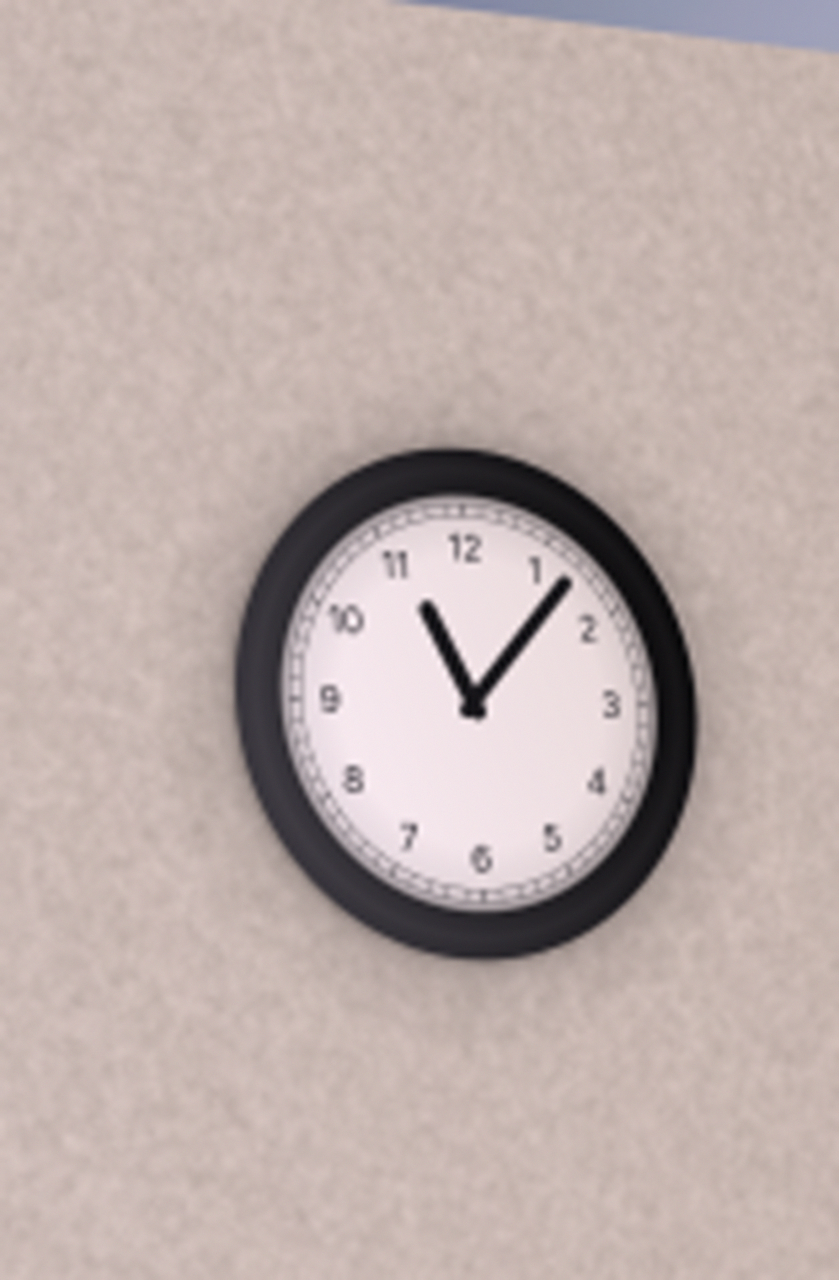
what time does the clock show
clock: 11:07
